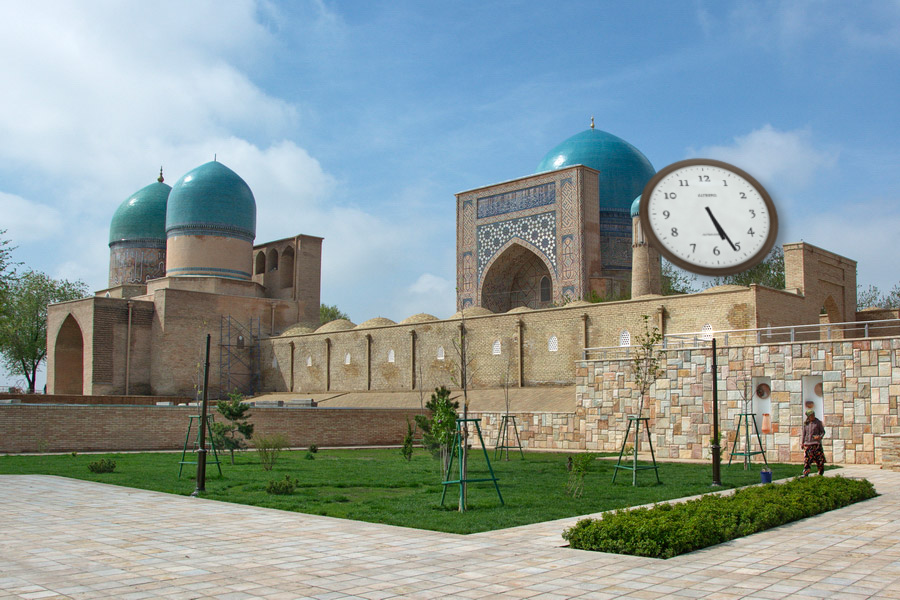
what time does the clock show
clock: 5:26
